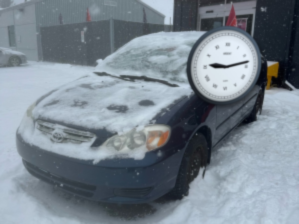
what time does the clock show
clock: 9:13
